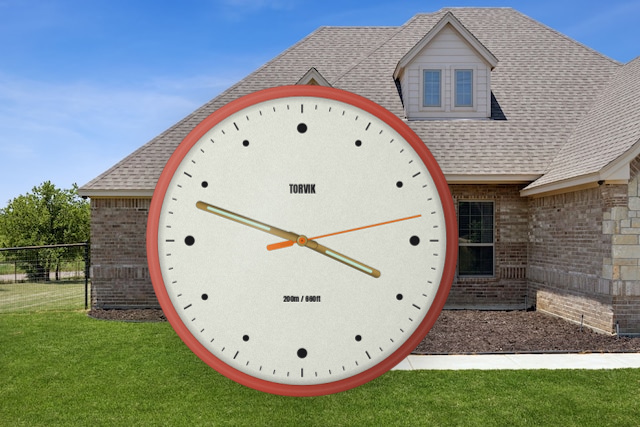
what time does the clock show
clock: 3:48:13
